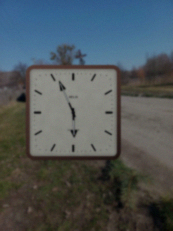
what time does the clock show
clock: 5:56
